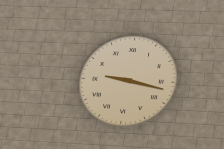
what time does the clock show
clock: 9:17
